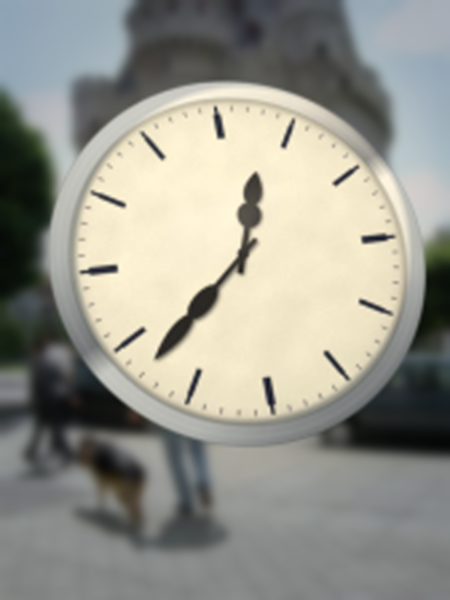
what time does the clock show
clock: 12:38
